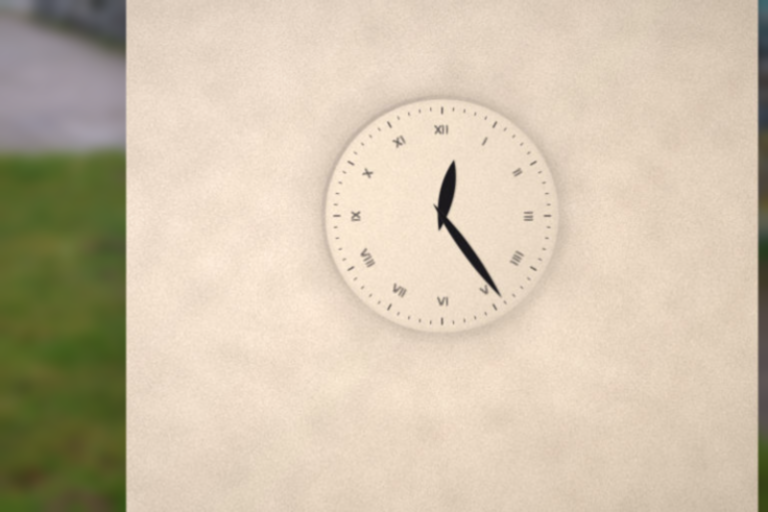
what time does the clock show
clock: 12:24
